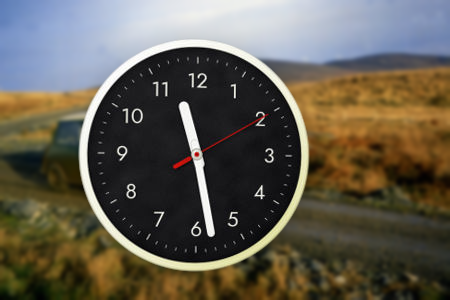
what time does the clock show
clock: 11:28:10
